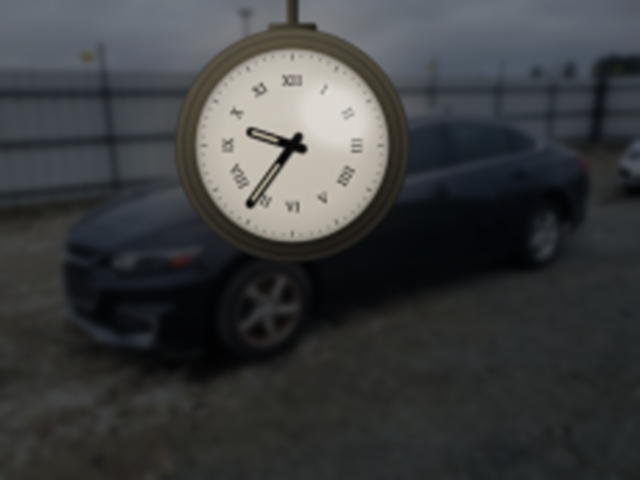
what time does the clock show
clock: 9:36
